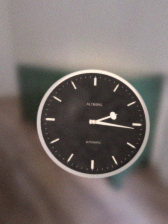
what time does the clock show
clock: 2:16
